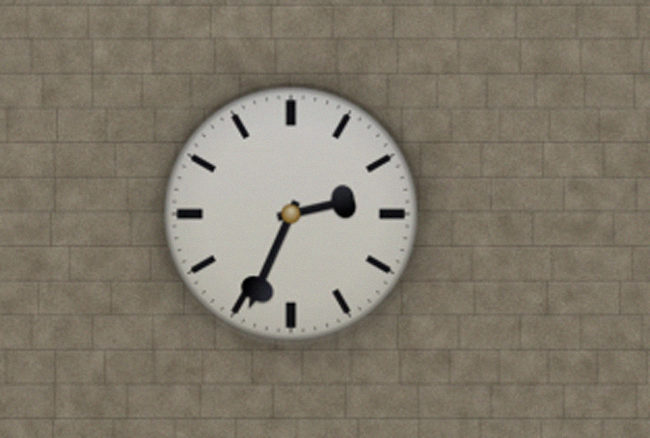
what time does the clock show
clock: 2:34
